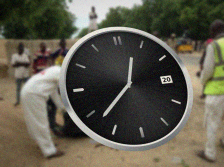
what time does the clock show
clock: 12:38
